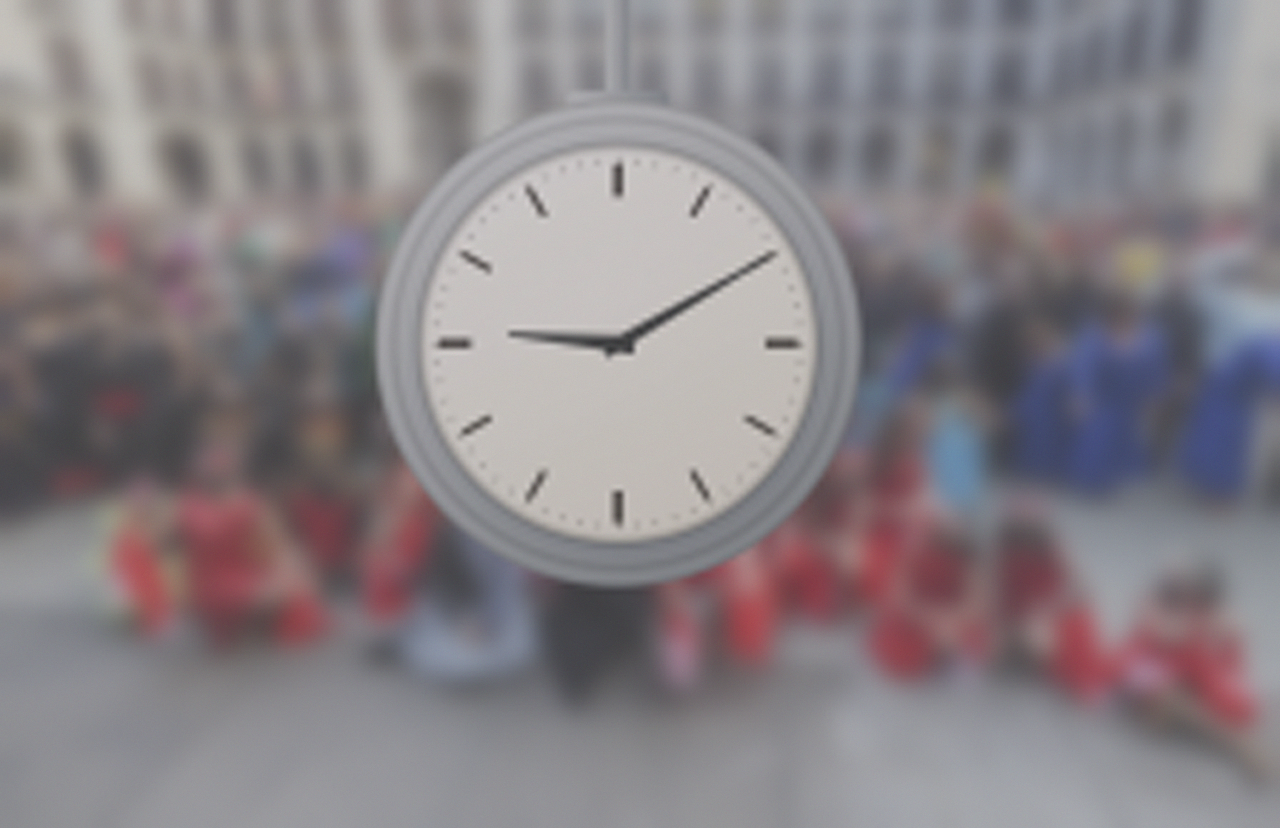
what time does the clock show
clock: 9:10
